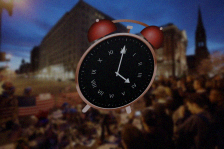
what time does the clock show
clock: 4:00
